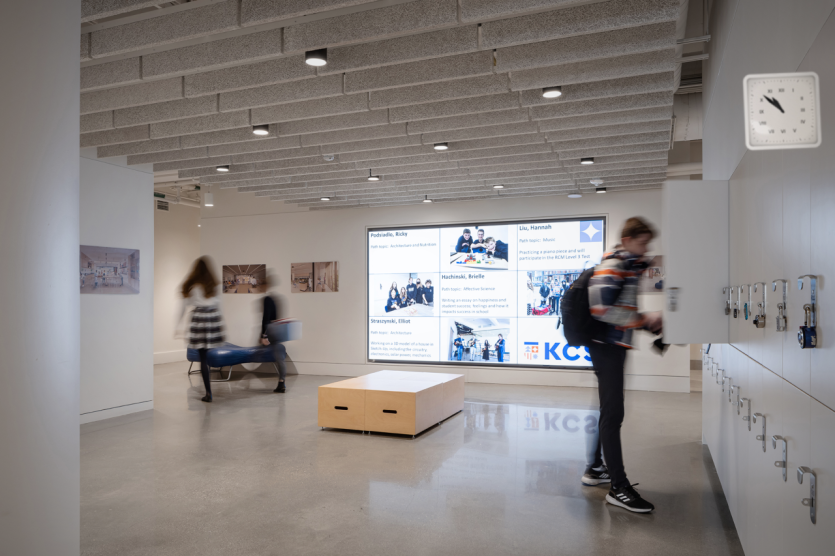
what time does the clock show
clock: 10:52
